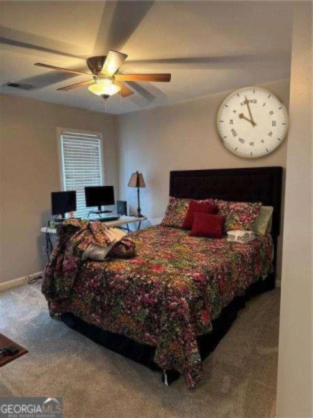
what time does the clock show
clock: 9:57
